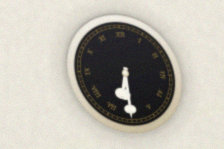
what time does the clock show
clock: 6:30
